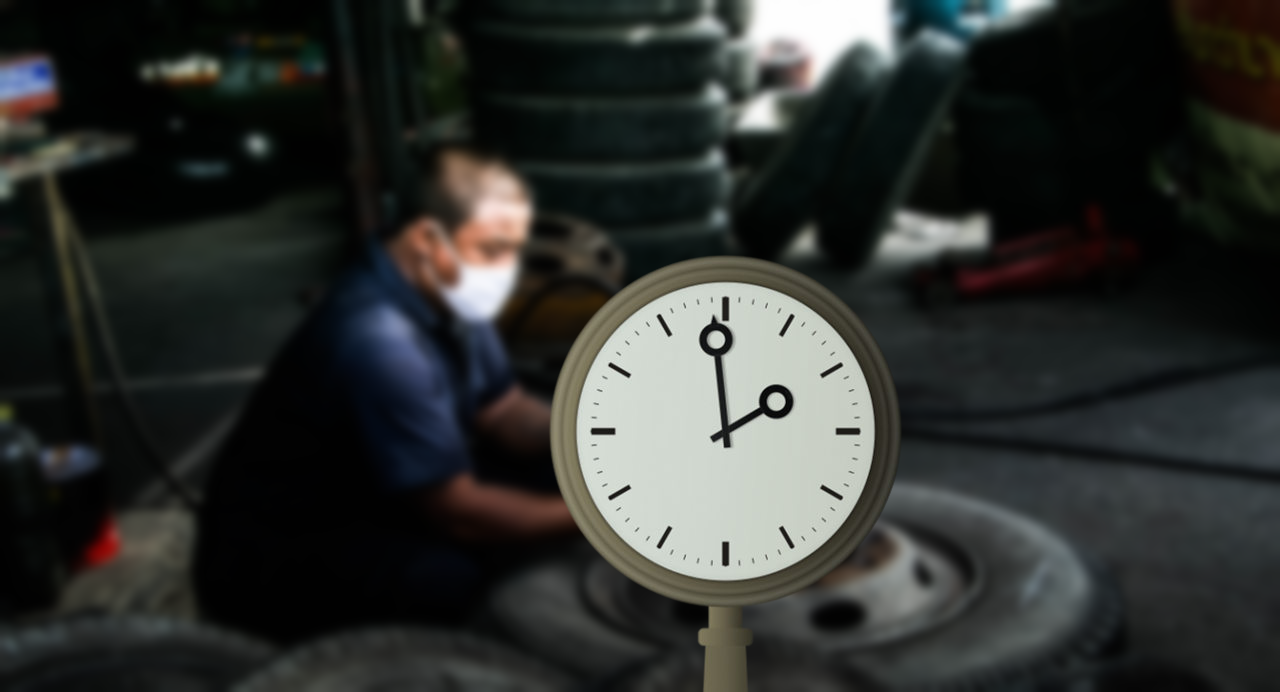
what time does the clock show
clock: 1:59
